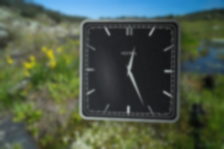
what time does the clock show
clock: 12:26
